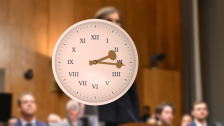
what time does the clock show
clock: 2:16
